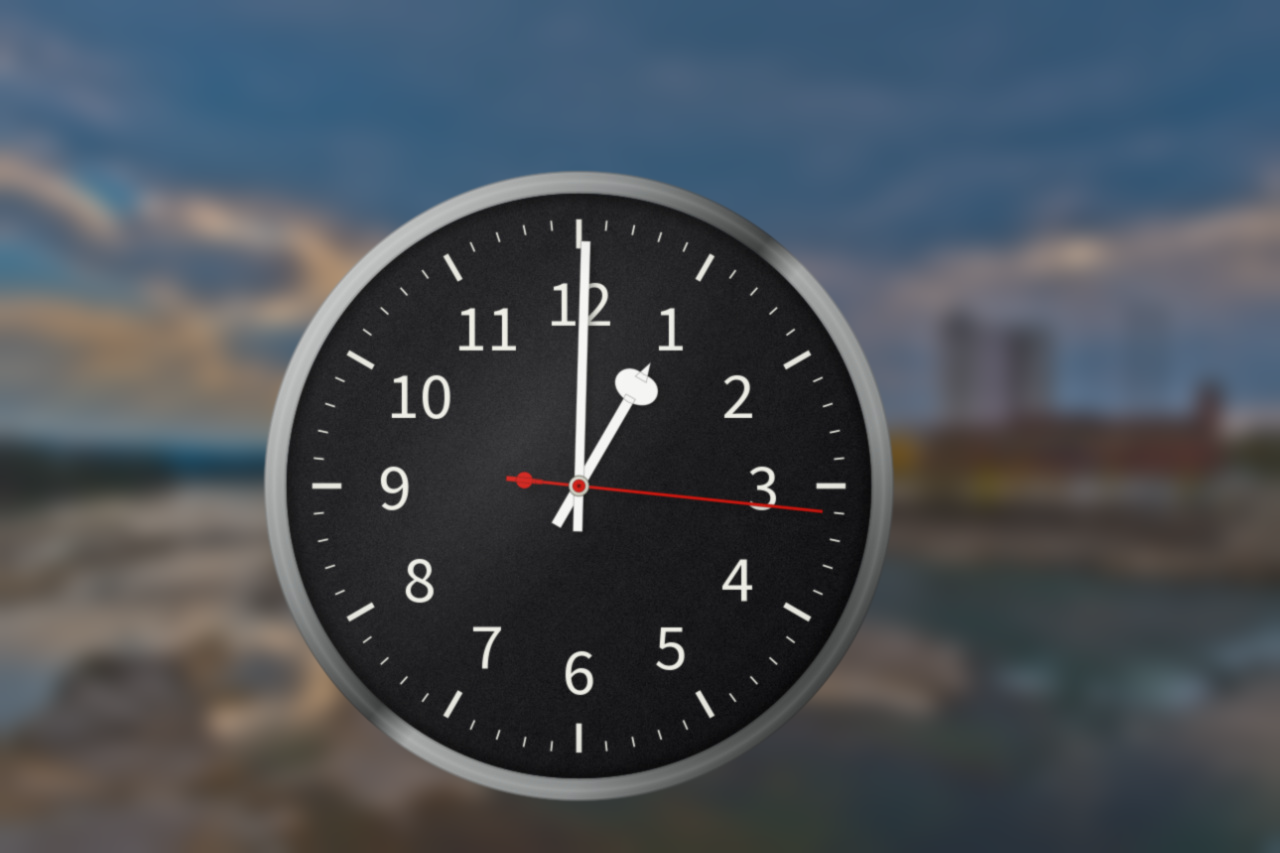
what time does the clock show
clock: 1:00:16
